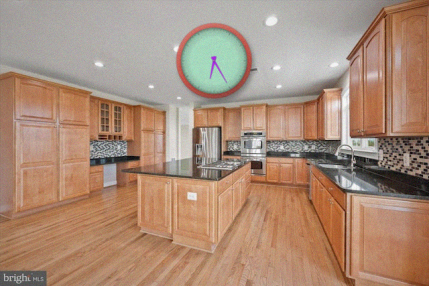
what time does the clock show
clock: 6:25
